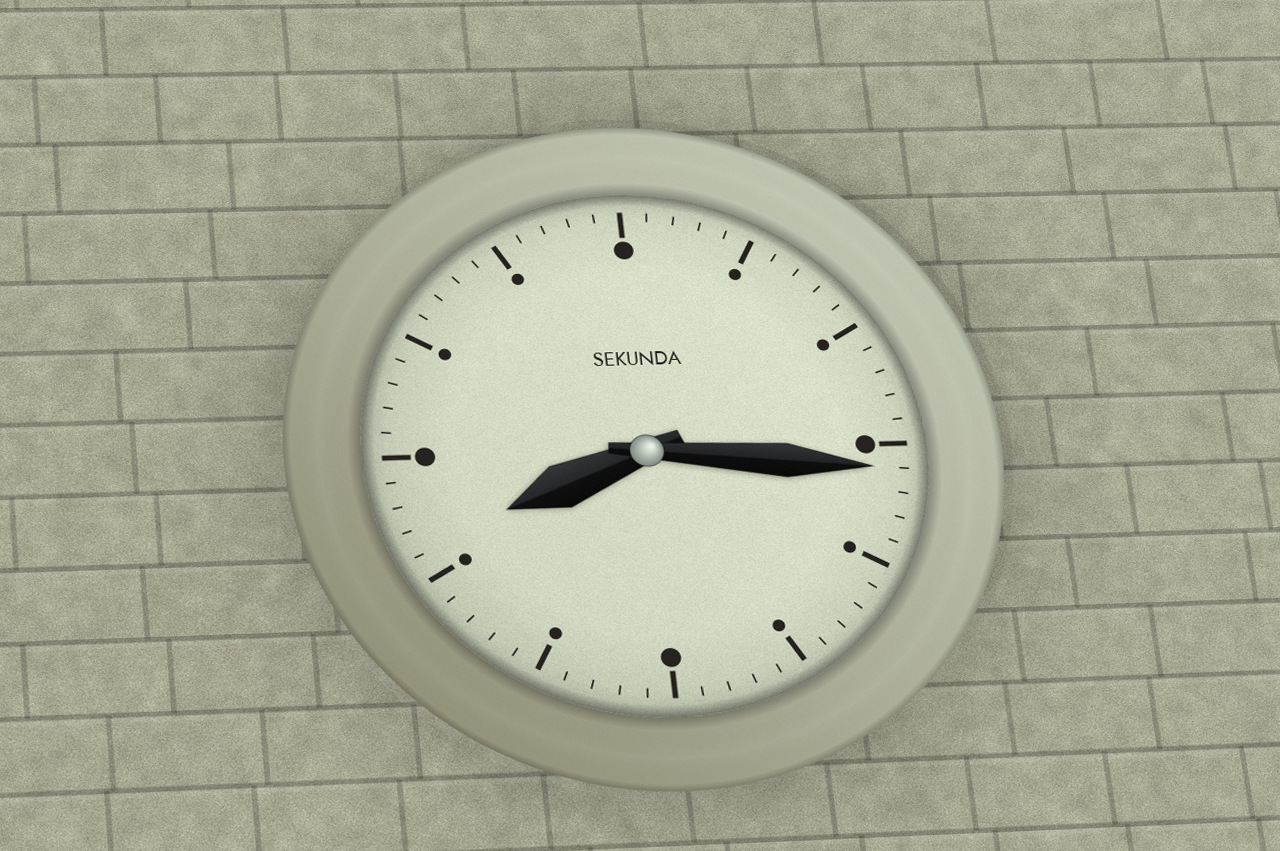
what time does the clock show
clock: 8:16
